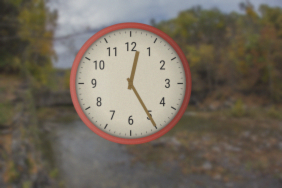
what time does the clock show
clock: 12:25
